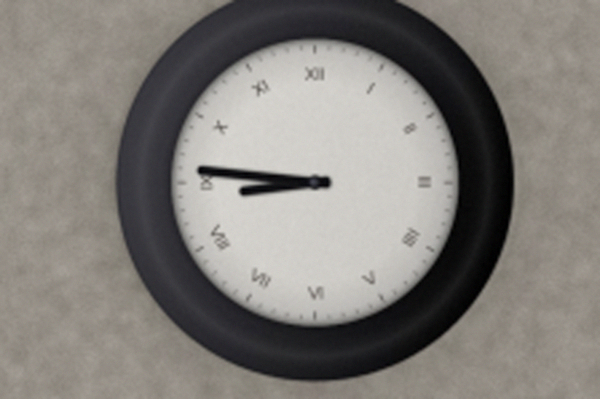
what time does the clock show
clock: 8:46
